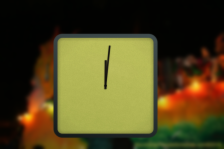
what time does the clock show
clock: 12:01
